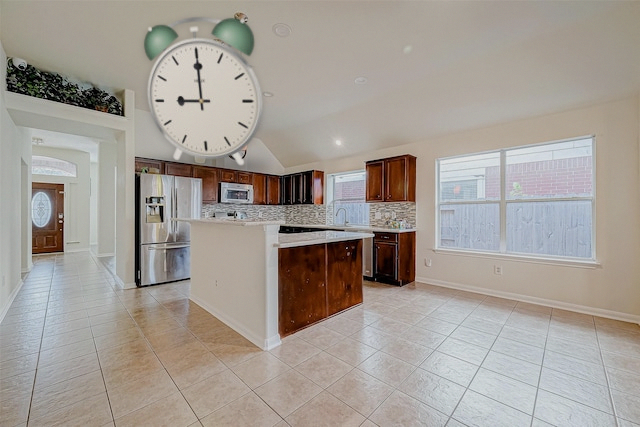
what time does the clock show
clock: 9:00
